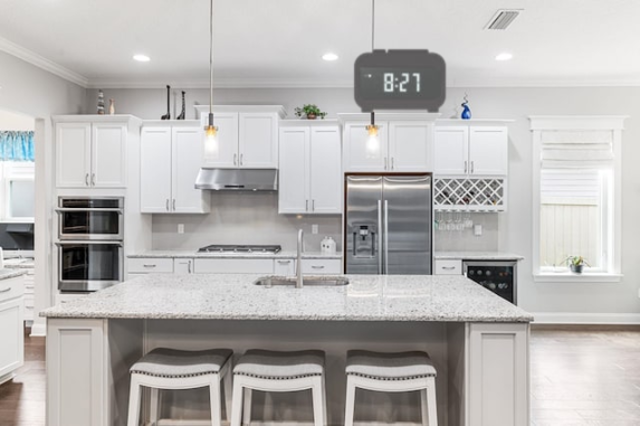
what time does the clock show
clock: 8:27
